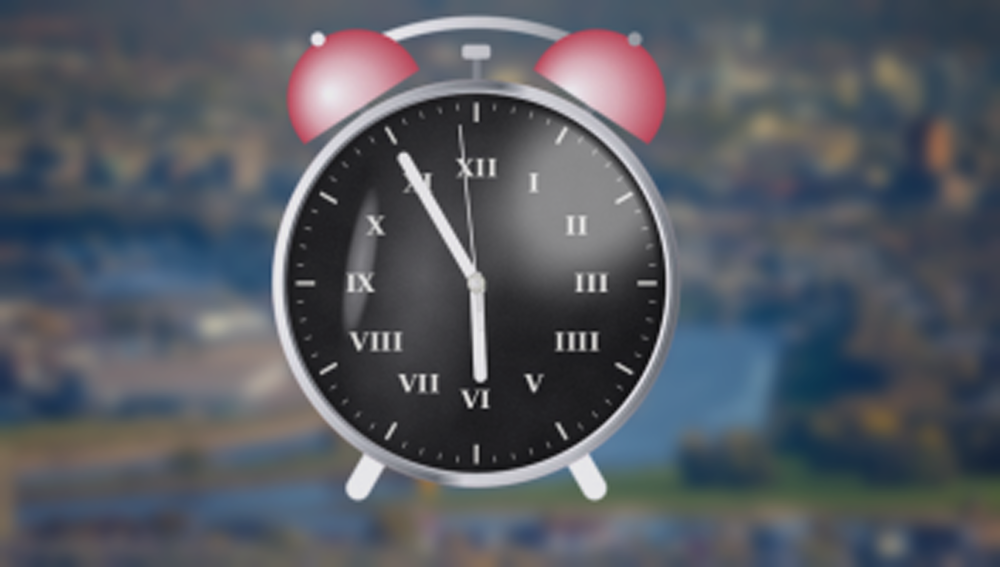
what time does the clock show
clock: 5:54:59
